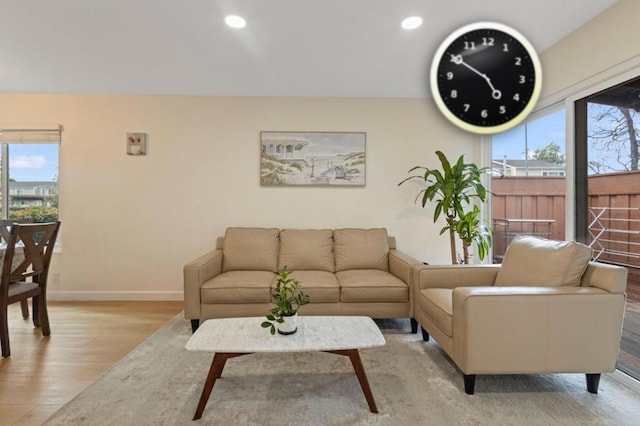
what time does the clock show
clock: 4:50
